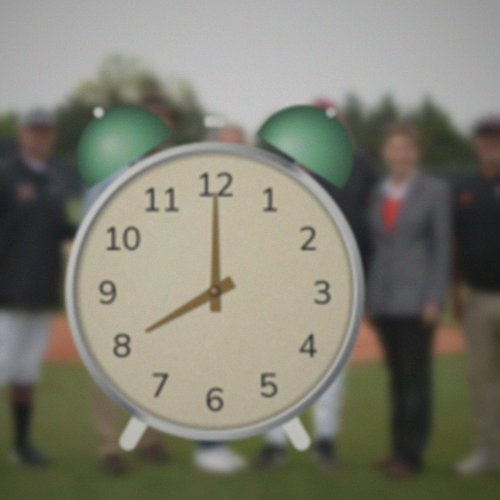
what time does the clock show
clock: 8:00
